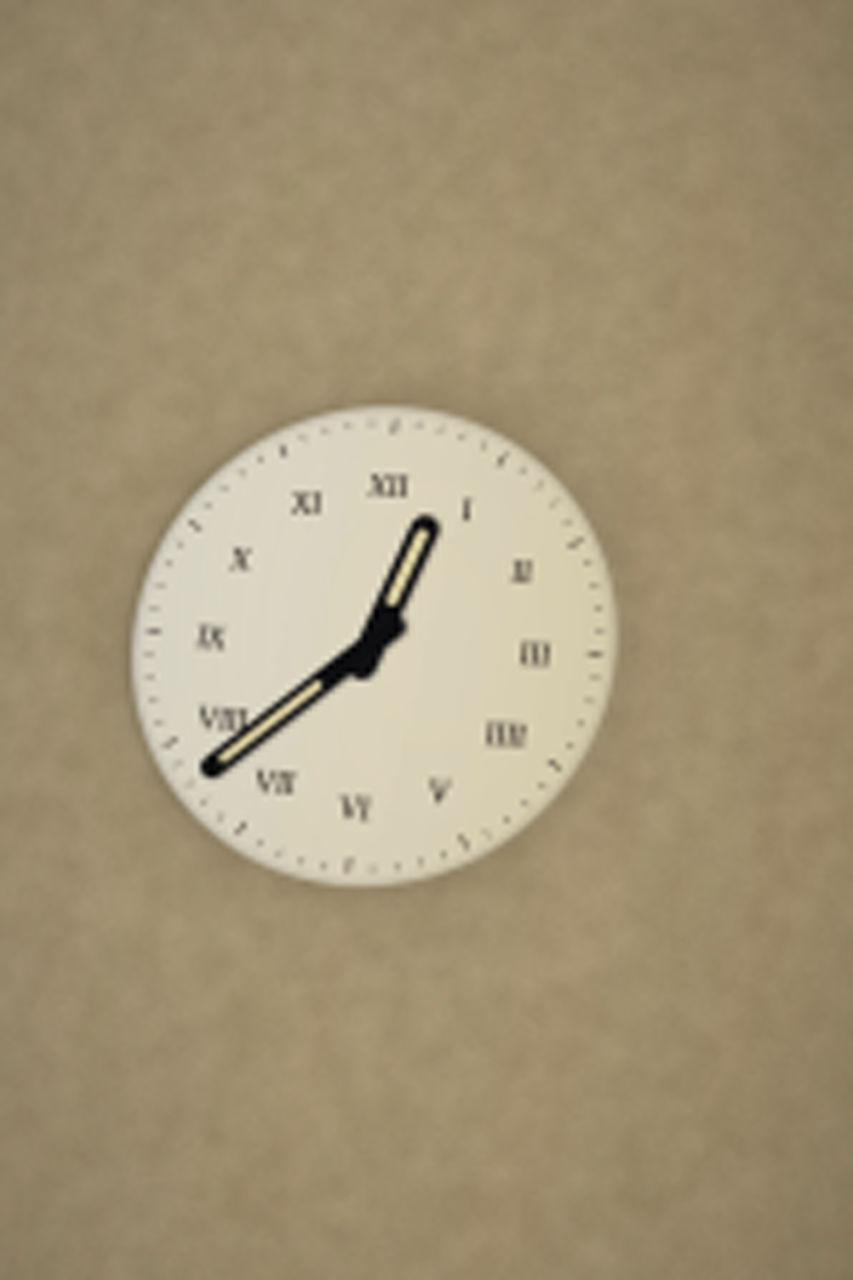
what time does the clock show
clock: 12:38
